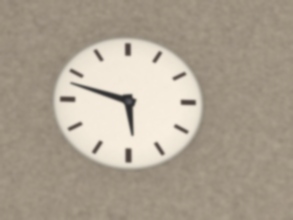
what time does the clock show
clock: 5:48
